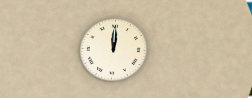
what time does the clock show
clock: 12:00
